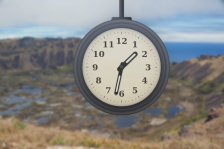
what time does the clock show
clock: 1:32
